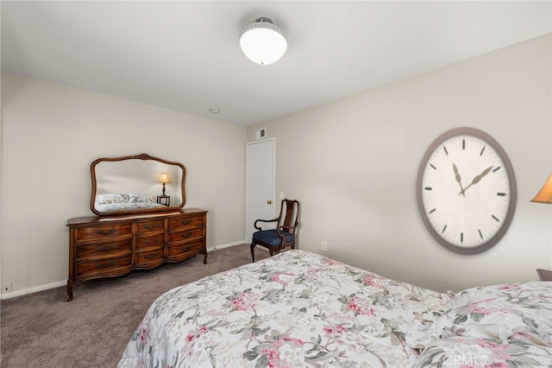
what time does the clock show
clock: 11:09
